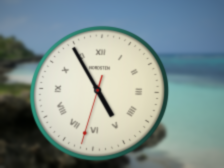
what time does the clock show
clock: 4:54:32
